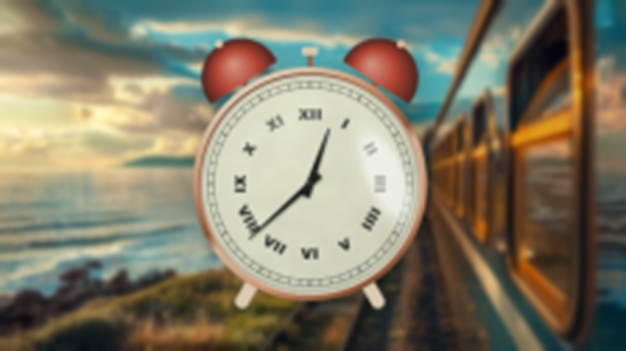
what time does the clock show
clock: 12:38
